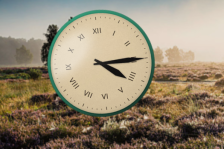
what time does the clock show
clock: 4:15
